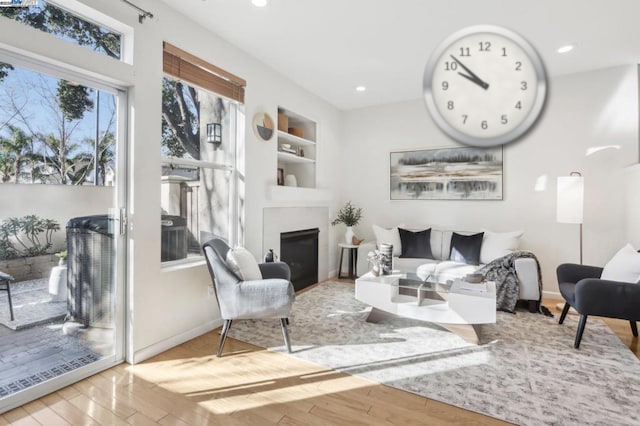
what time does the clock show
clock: 9:52
